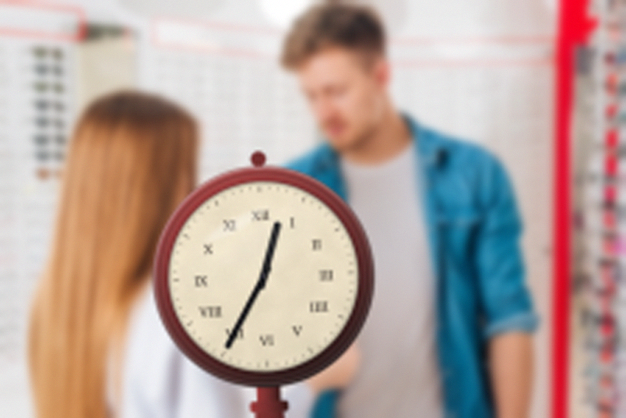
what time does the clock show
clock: 12:35
